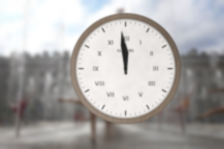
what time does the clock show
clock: 11:59
